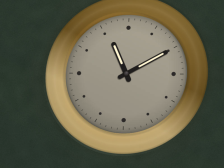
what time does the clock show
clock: 11:10
